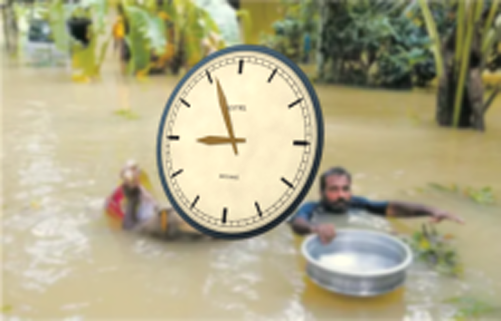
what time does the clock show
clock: 8:56
